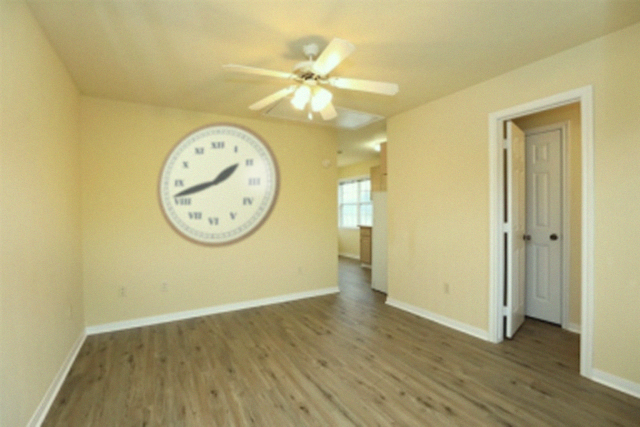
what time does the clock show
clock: 1:42
